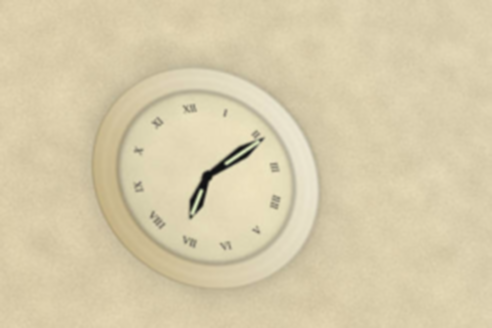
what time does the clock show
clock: 7:11
